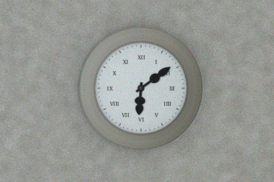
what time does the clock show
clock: 6:09
